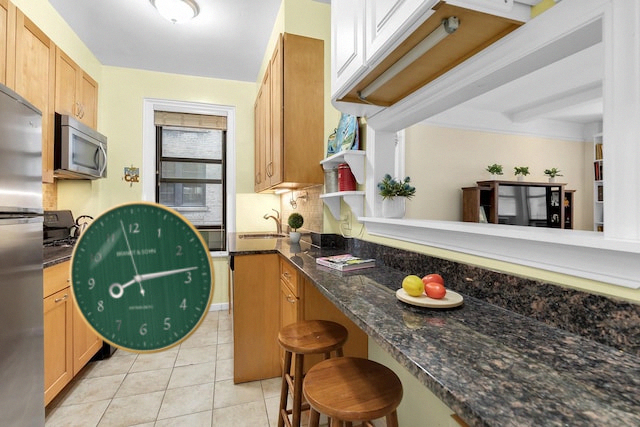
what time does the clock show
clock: 8:13:58
